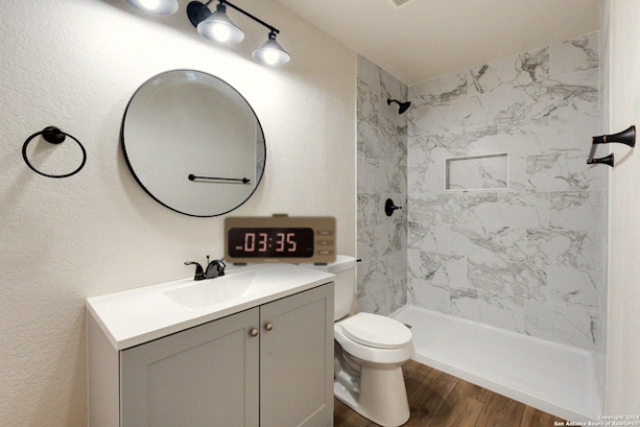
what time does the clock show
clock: 3:35
